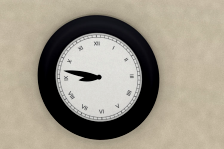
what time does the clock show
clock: 8:47
